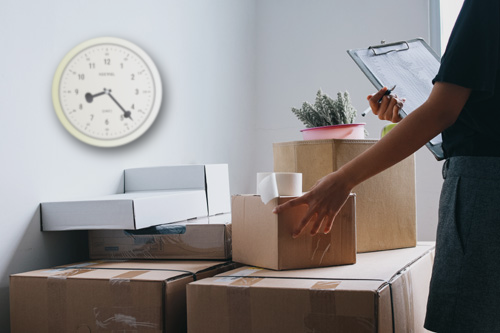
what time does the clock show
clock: 8:23
